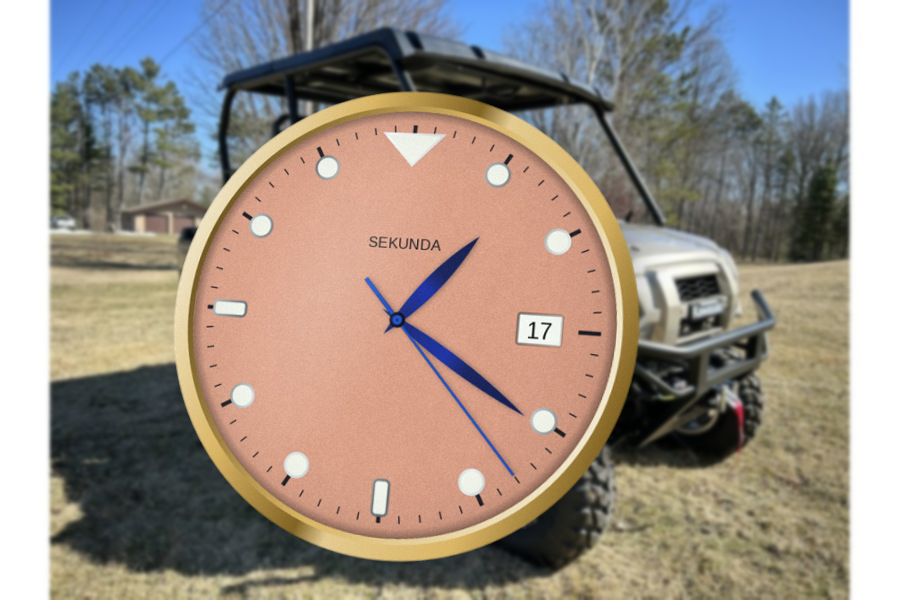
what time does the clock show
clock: 1:20:23
